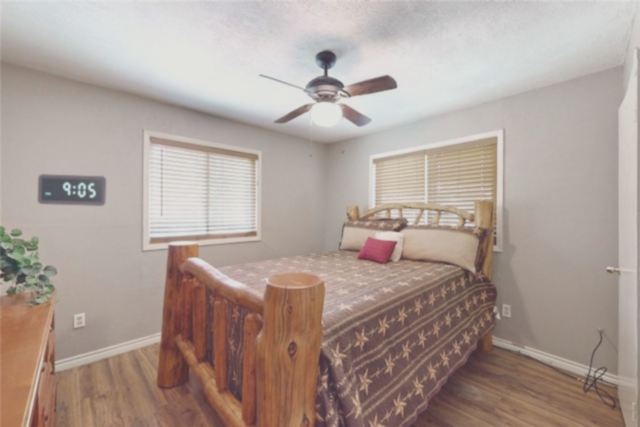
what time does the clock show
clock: 9:05
